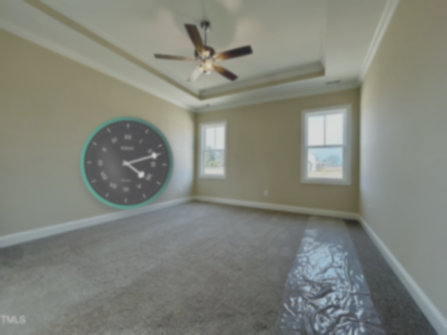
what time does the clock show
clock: 4:12
